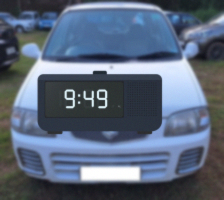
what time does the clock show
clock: 9:49
